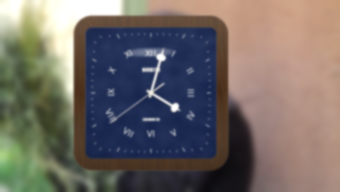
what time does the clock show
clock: 4:02:39
